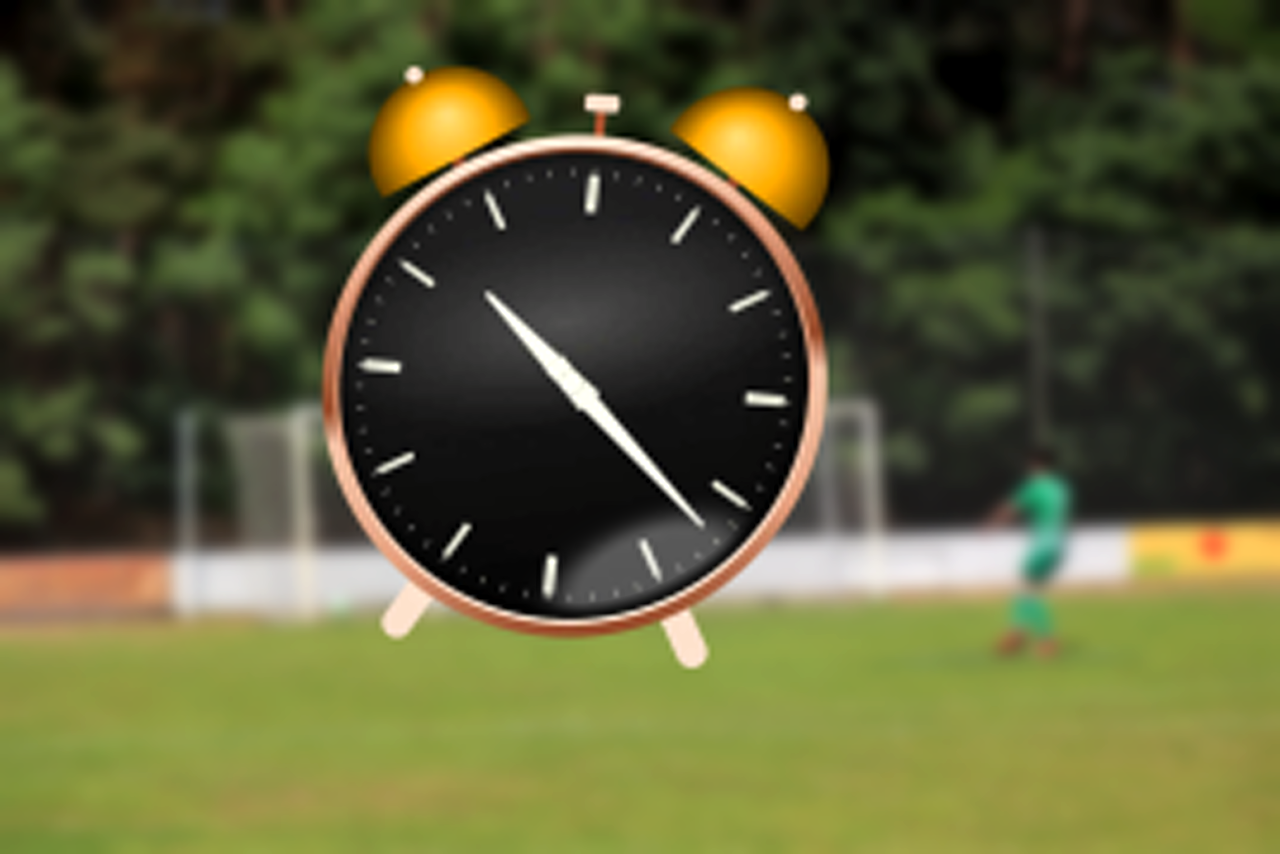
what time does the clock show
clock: 10:22
